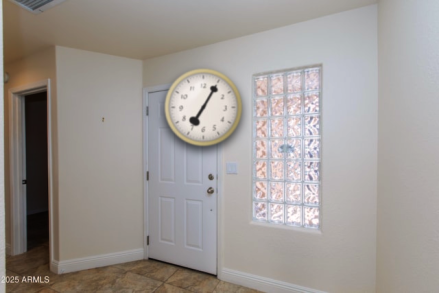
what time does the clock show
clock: 7:05
